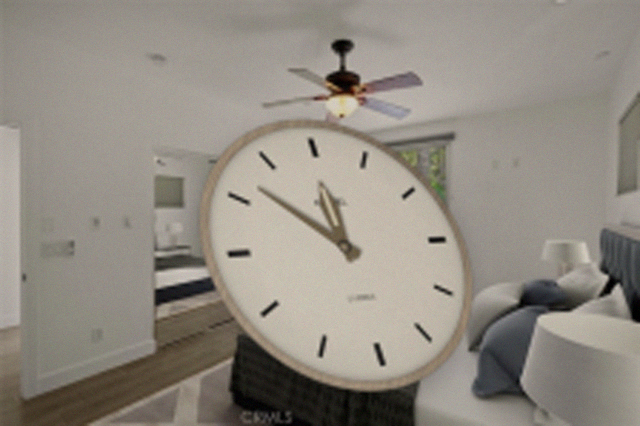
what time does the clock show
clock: 11:52
